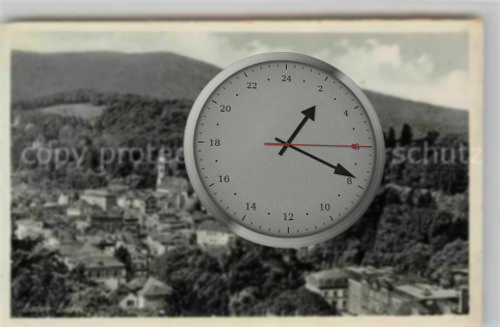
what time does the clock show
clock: 2:19:15
